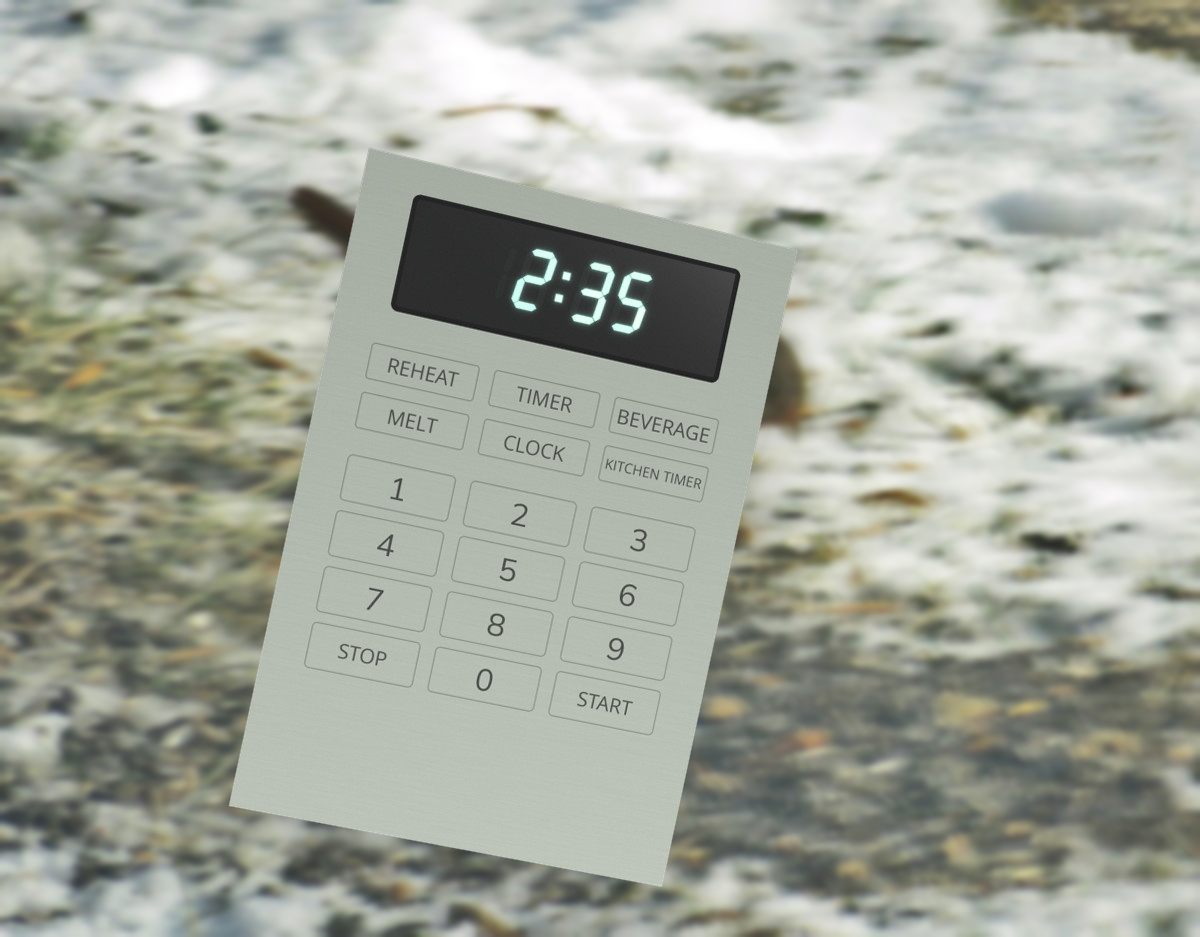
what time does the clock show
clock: 2:35
